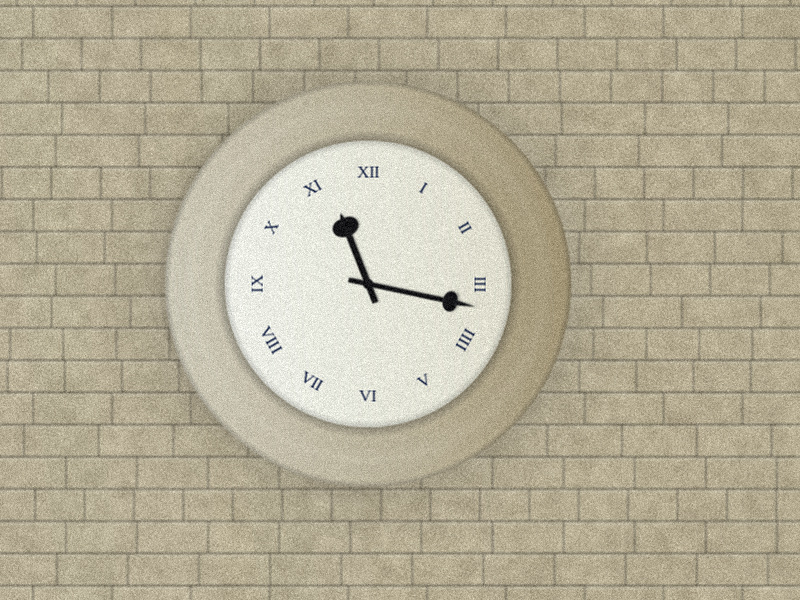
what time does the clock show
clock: 11:17
